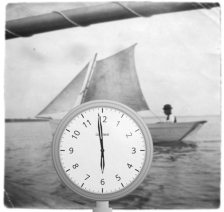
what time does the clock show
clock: 5:59
